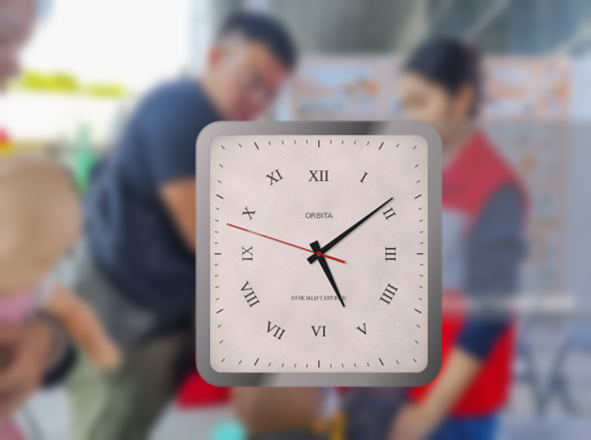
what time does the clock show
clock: 5:08:48
